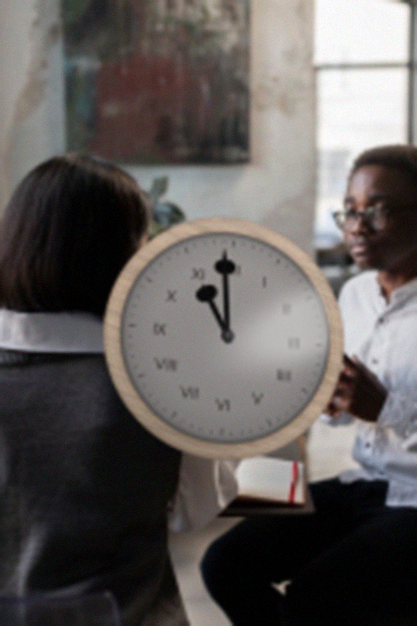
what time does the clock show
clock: 10:59
